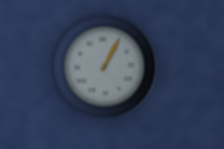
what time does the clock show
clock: 1:05
